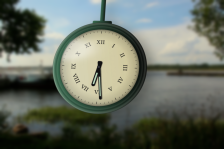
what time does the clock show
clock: 6:29
